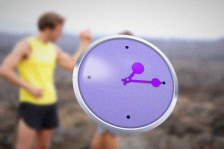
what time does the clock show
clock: 1:15
